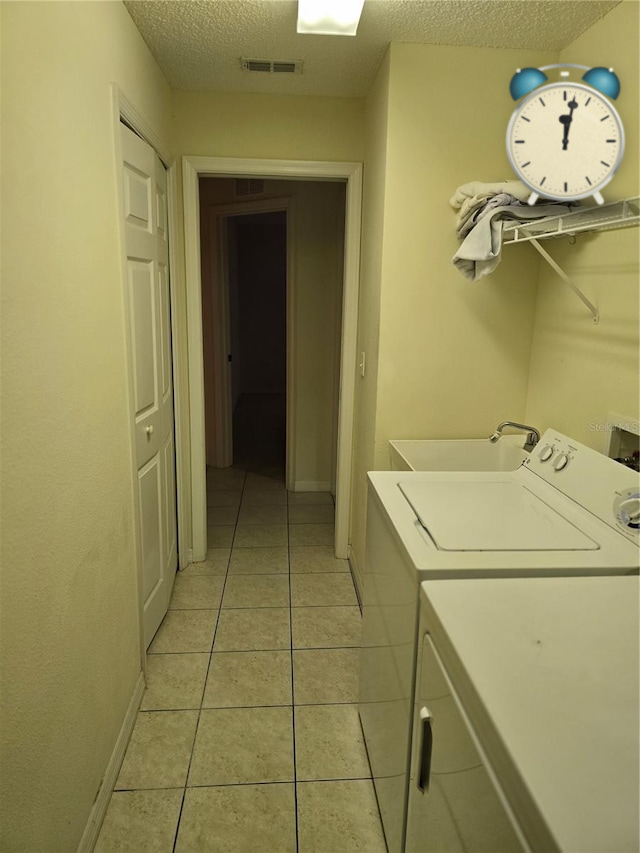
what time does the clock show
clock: 12:02
